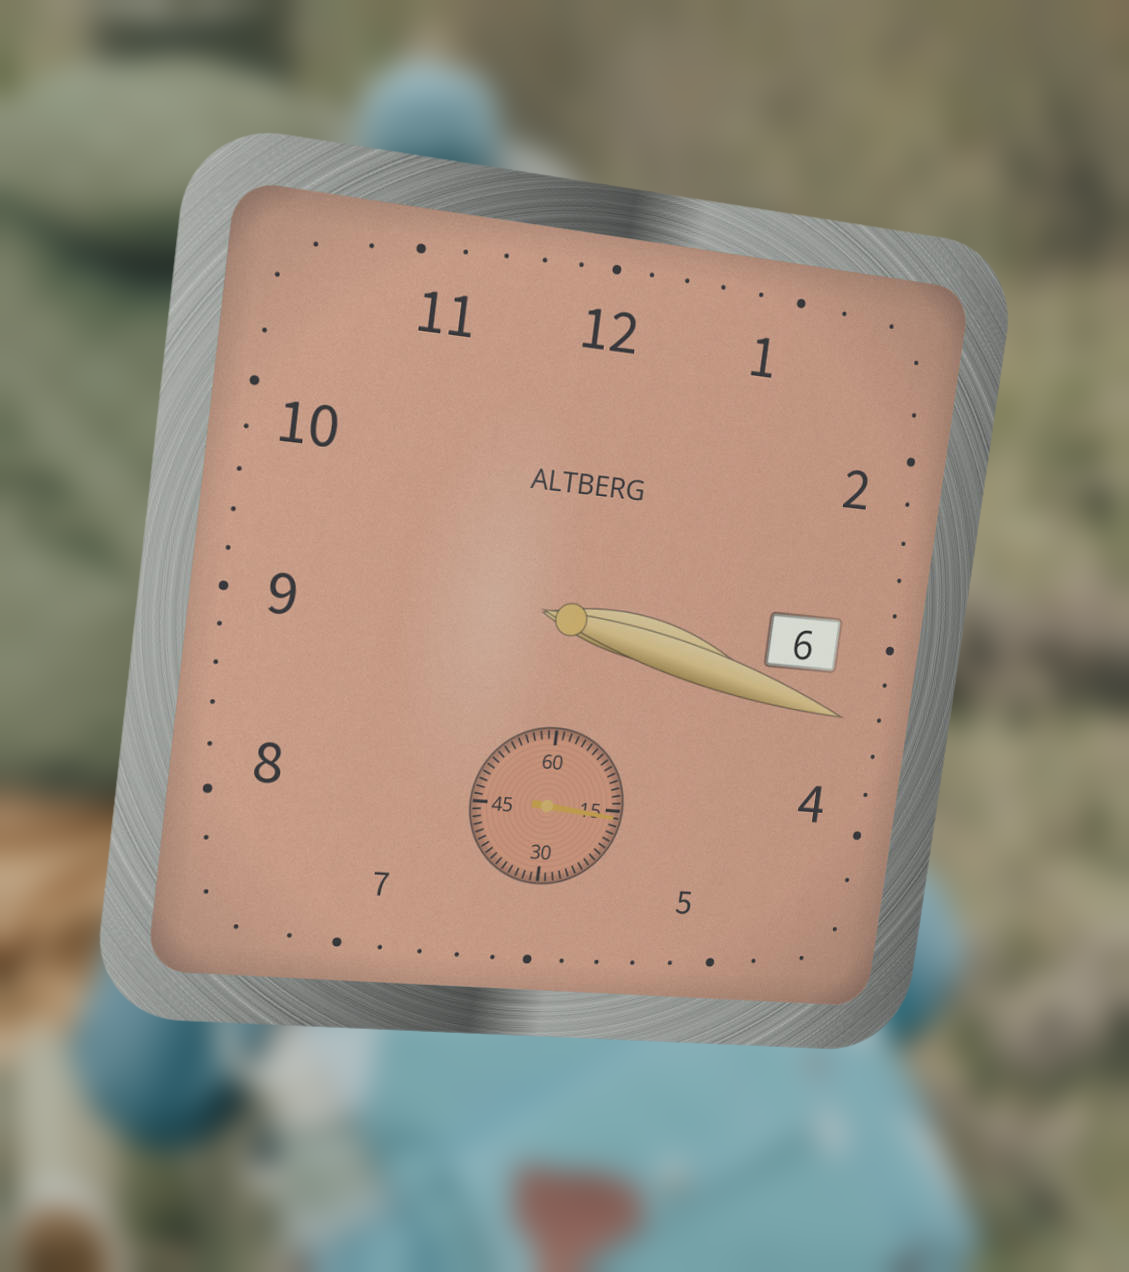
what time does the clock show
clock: 3:17:16
